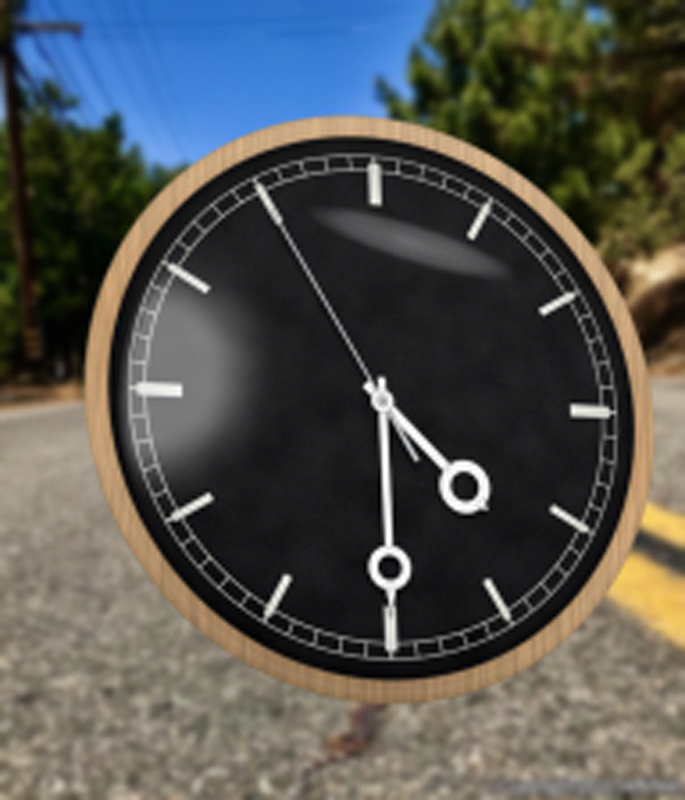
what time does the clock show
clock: 4:29:55
